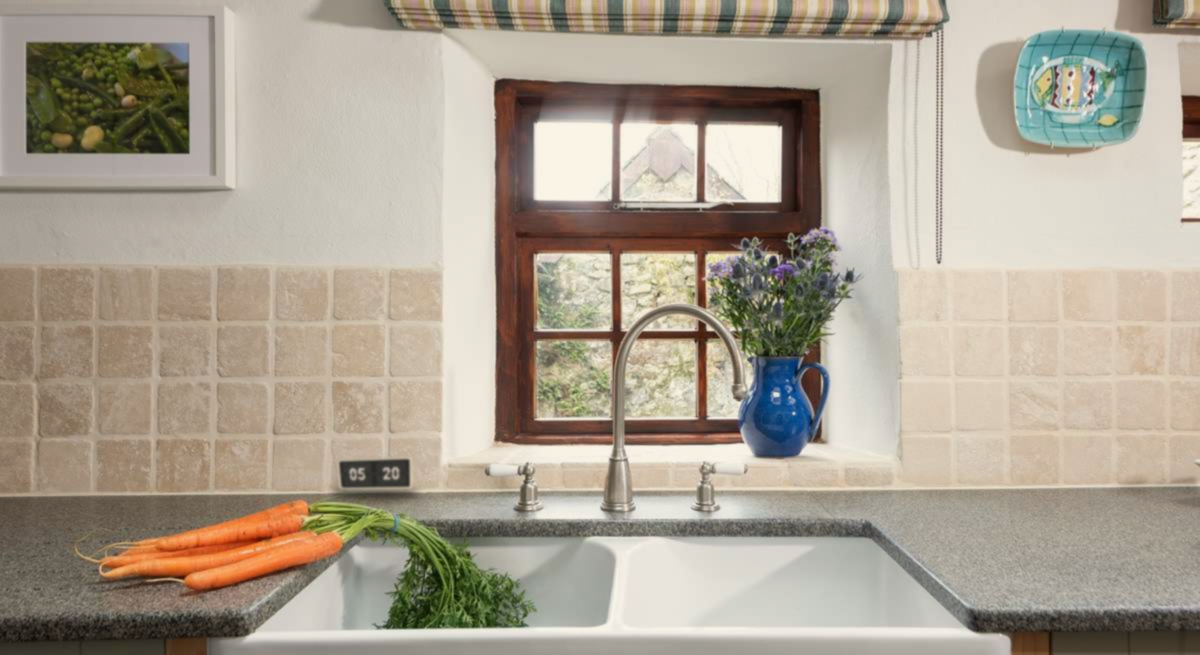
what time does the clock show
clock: 5:20
